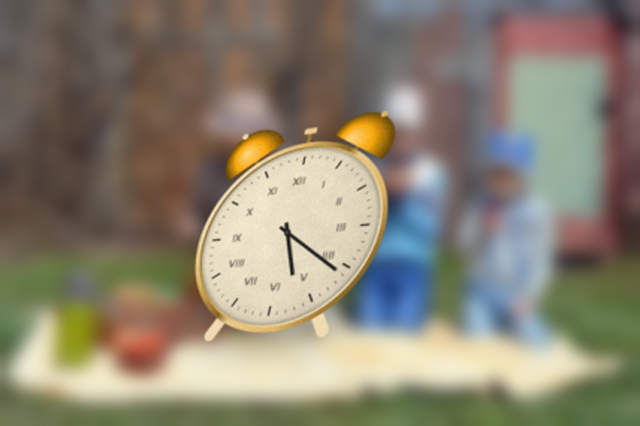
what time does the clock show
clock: 5:21
